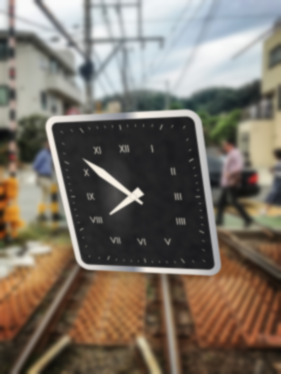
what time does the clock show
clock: 7:52
